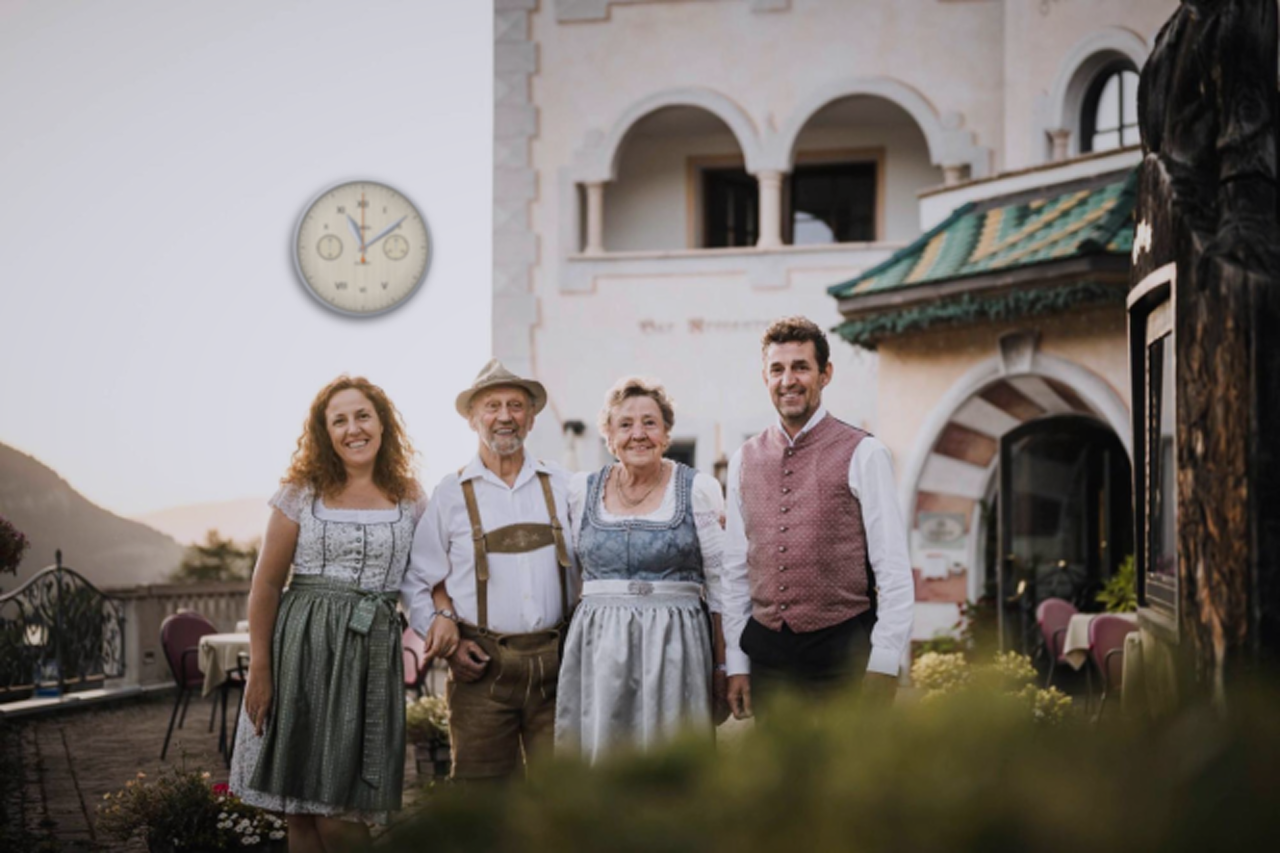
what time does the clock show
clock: 11:09
